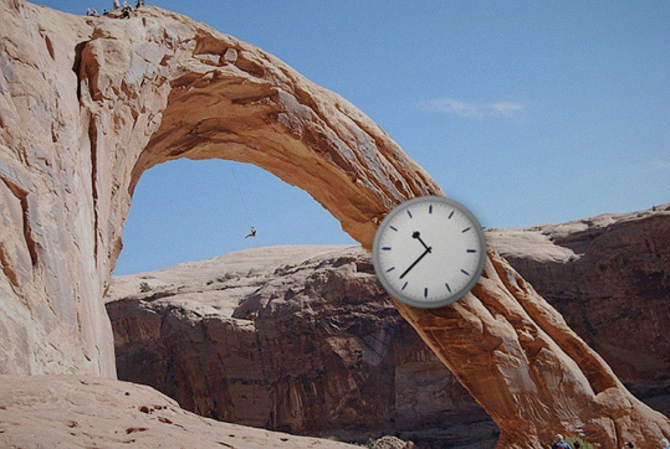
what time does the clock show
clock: 10:37
